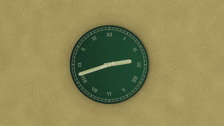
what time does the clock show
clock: 2:42
